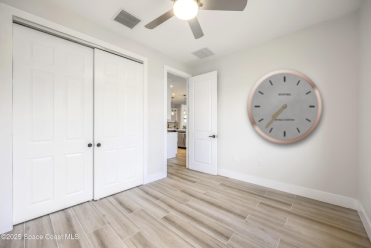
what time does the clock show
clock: 7:37
